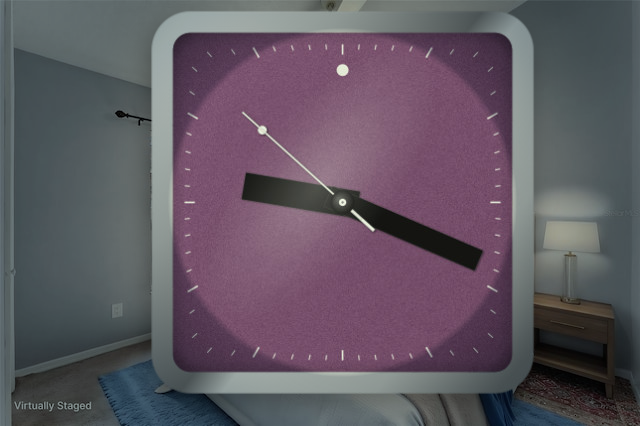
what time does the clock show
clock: 9:18:52
